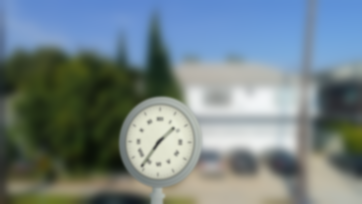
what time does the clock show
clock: 1:36
